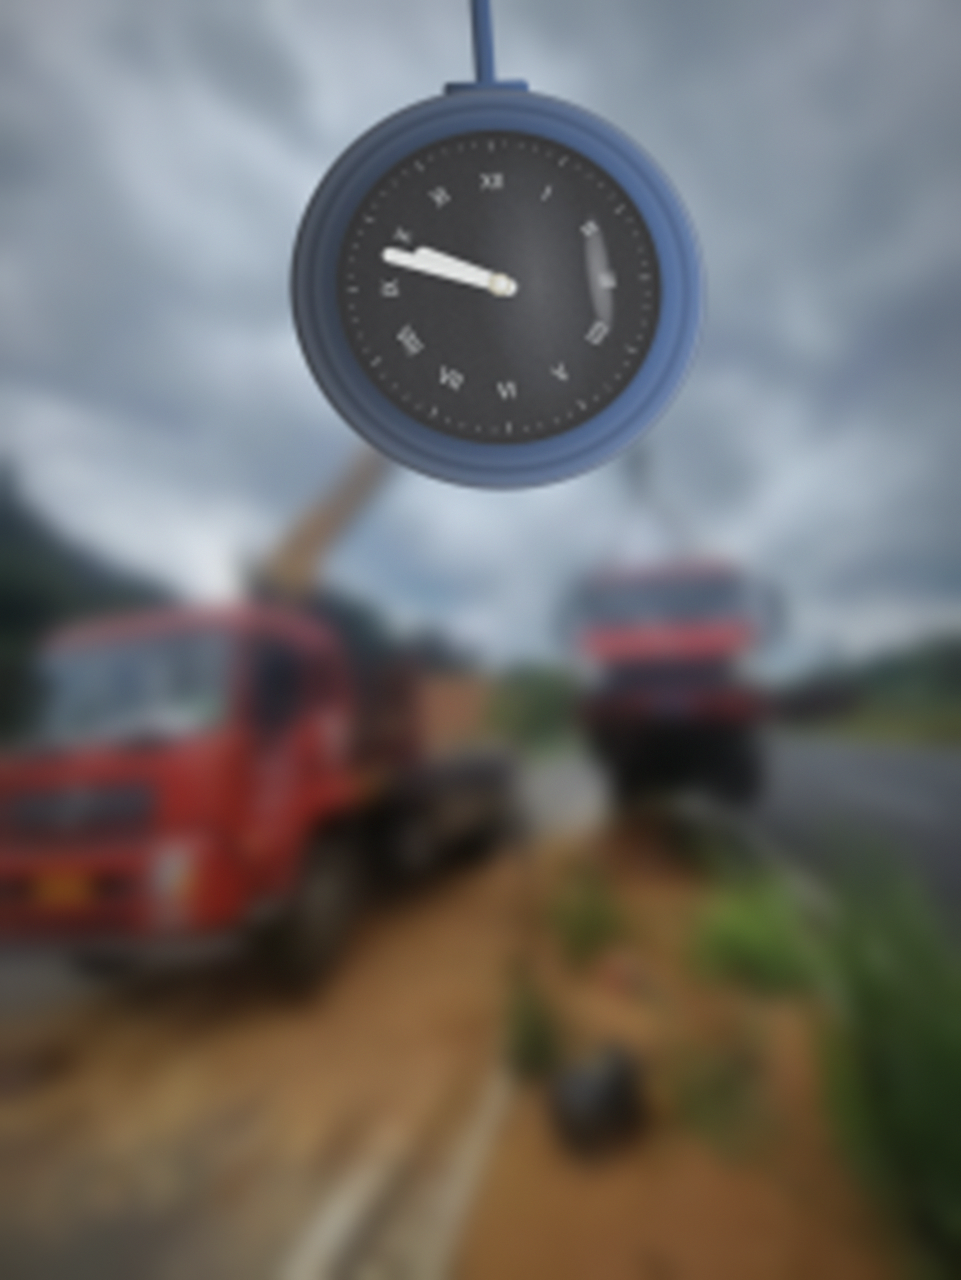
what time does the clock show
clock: 9:48
